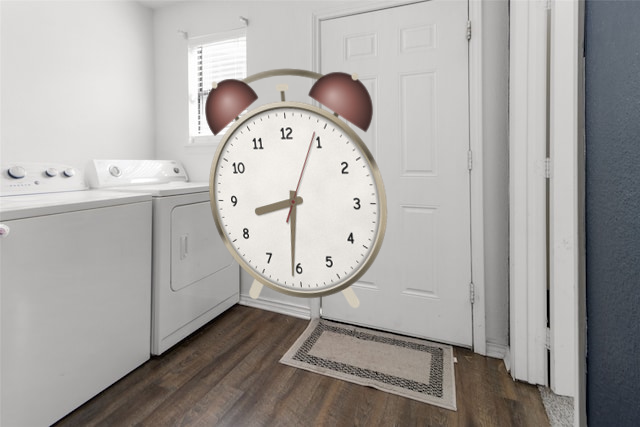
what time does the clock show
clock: 8:31:04
